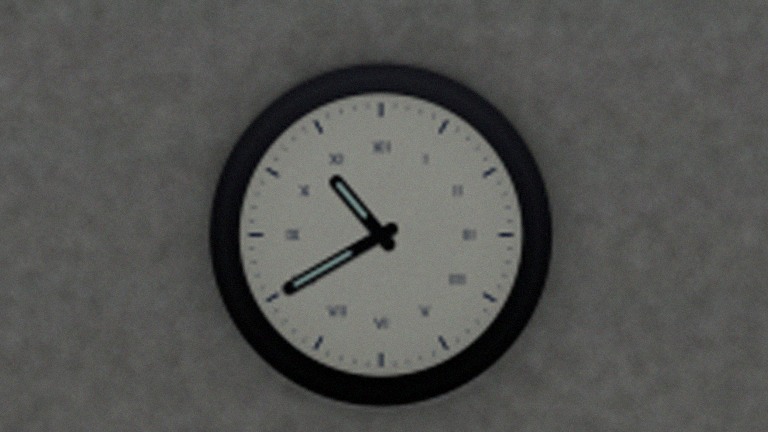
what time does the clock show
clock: 10:40
